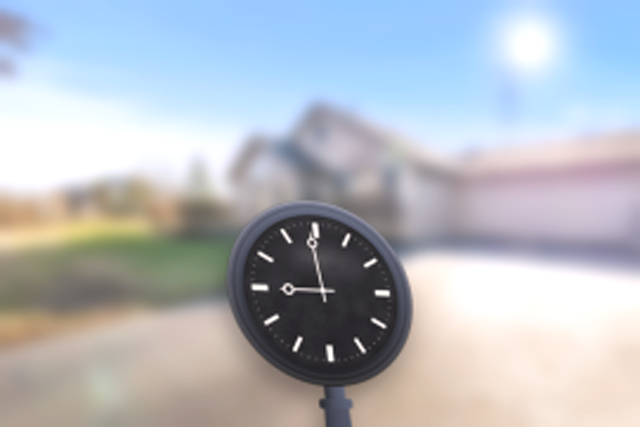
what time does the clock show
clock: 8:59
